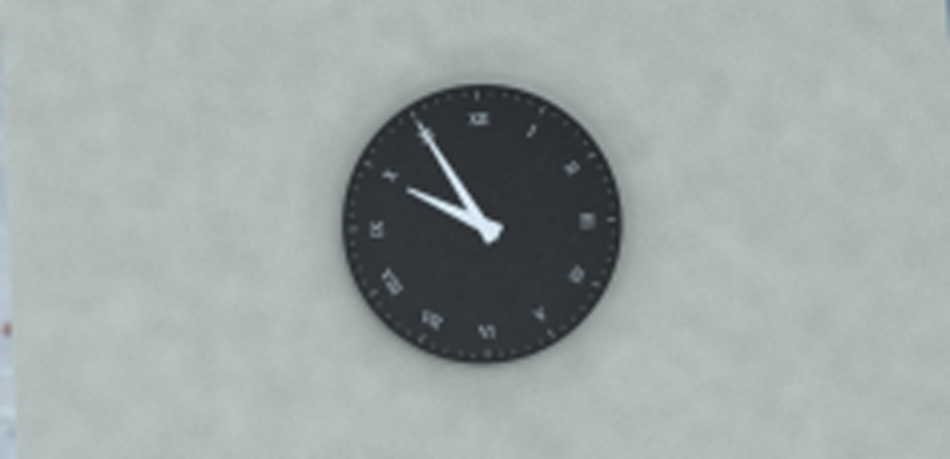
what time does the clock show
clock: 9:55
